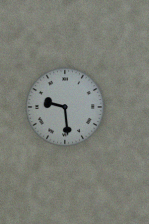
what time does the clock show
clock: 9:29
